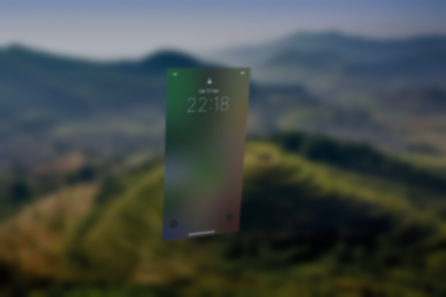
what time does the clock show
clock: 22:18
